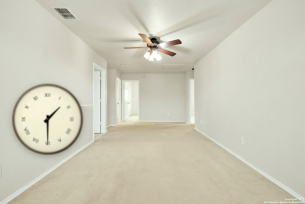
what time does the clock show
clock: 1:30
